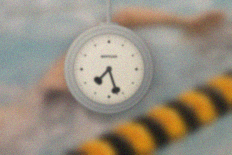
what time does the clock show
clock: 7:27
